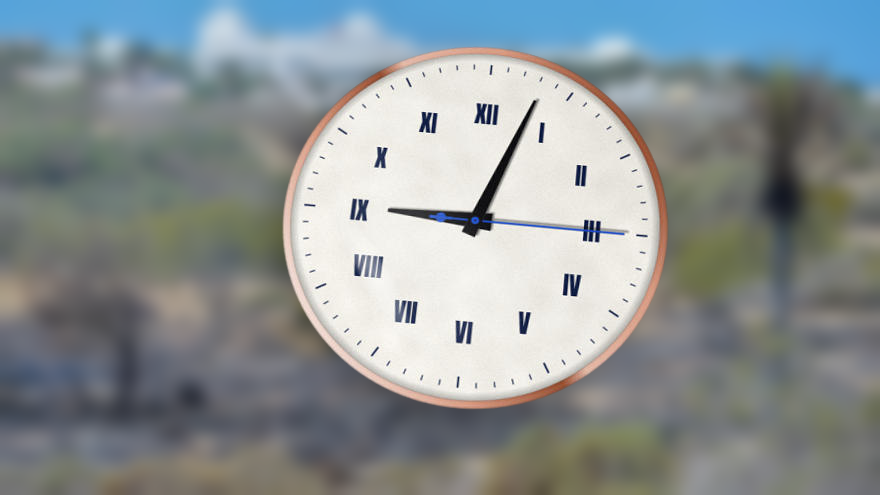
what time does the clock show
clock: 9:03:15
